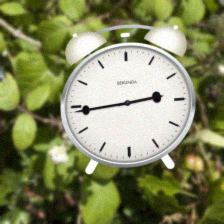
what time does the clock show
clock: 2:44
